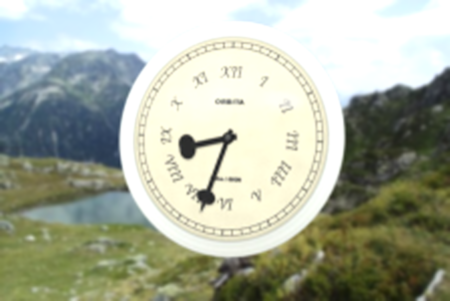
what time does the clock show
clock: 8:33
